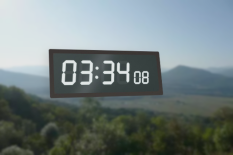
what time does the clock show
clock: 3:34:08
